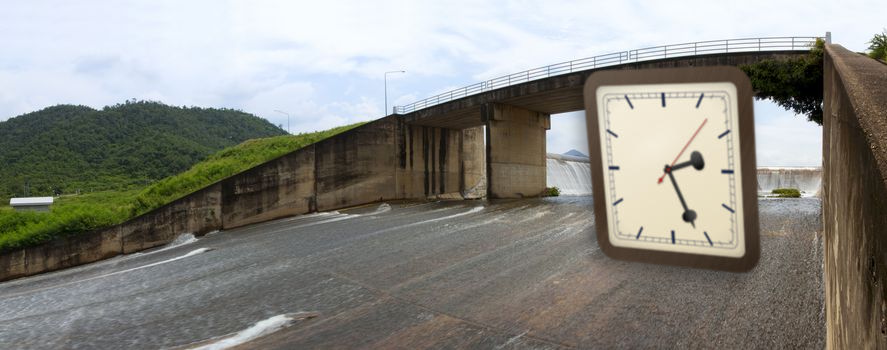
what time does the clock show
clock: 2:26:07
